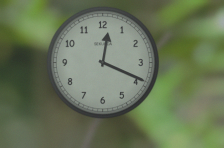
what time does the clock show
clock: 12:19
